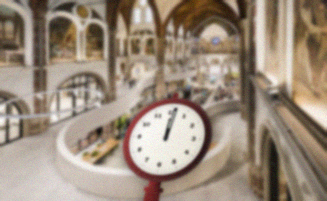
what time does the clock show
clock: 12:01
